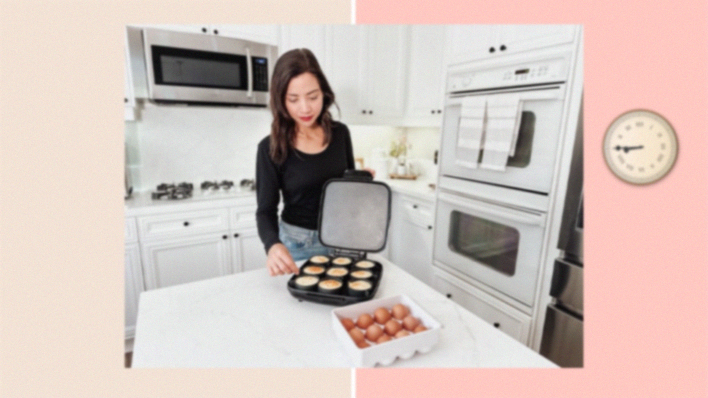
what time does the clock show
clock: 8:45
